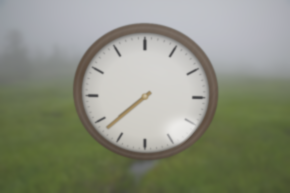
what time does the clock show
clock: 7:38
